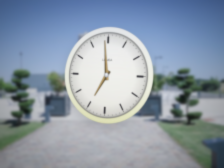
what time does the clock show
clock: 6:59
